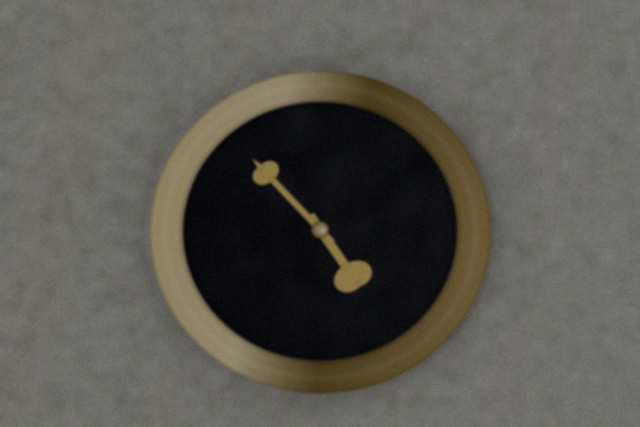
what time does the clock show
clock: 4:53
